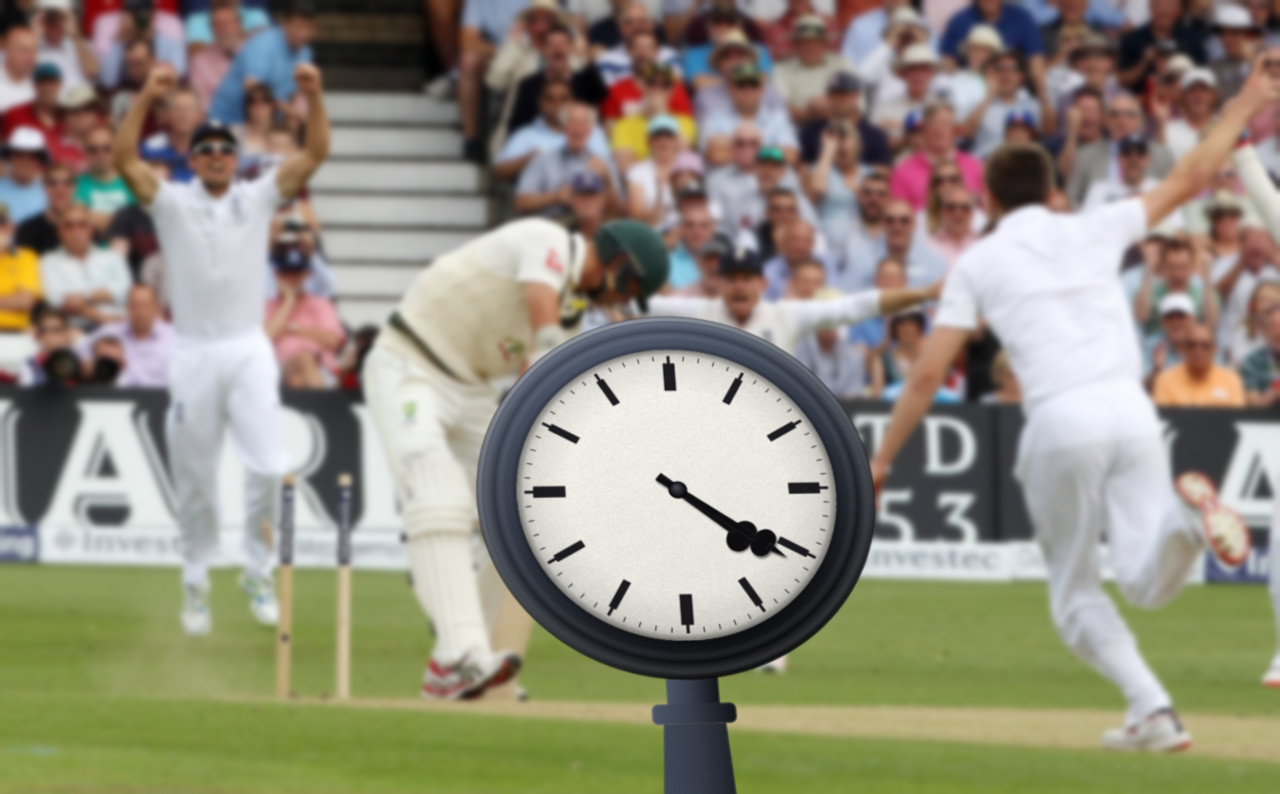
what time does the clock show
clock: 4:21
